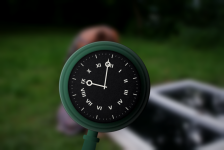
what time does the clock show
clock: 8:59
